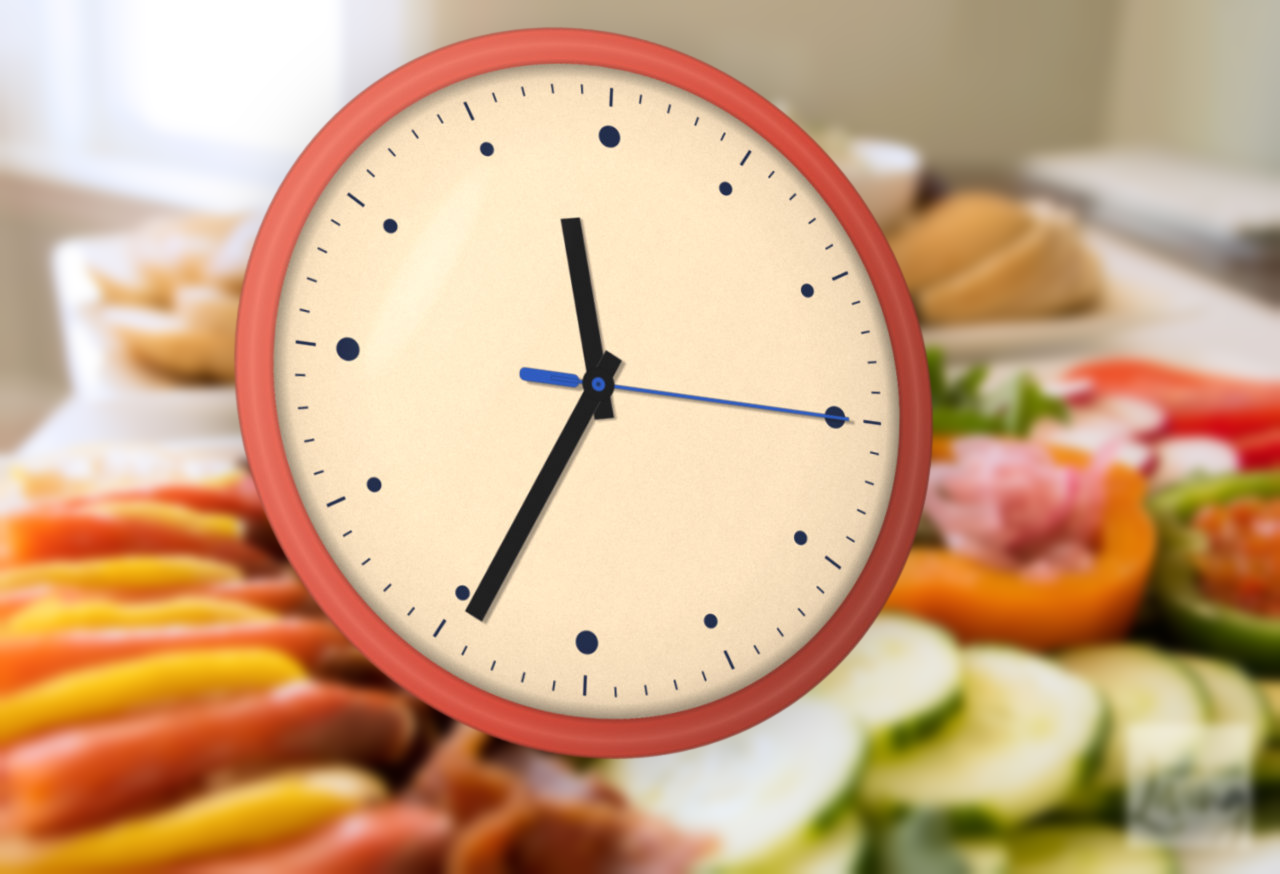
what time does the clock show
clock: 11:34:15
